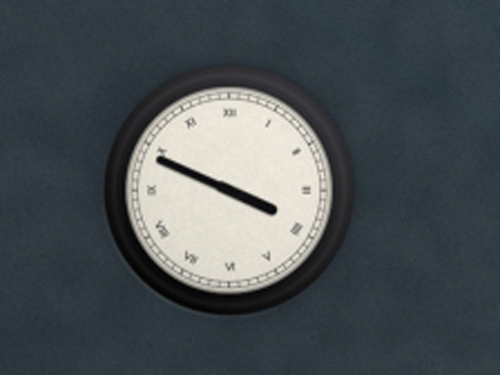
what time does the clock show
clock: 3:49
